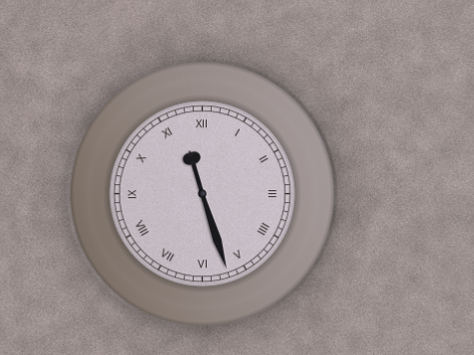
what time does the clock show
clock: 11:27
